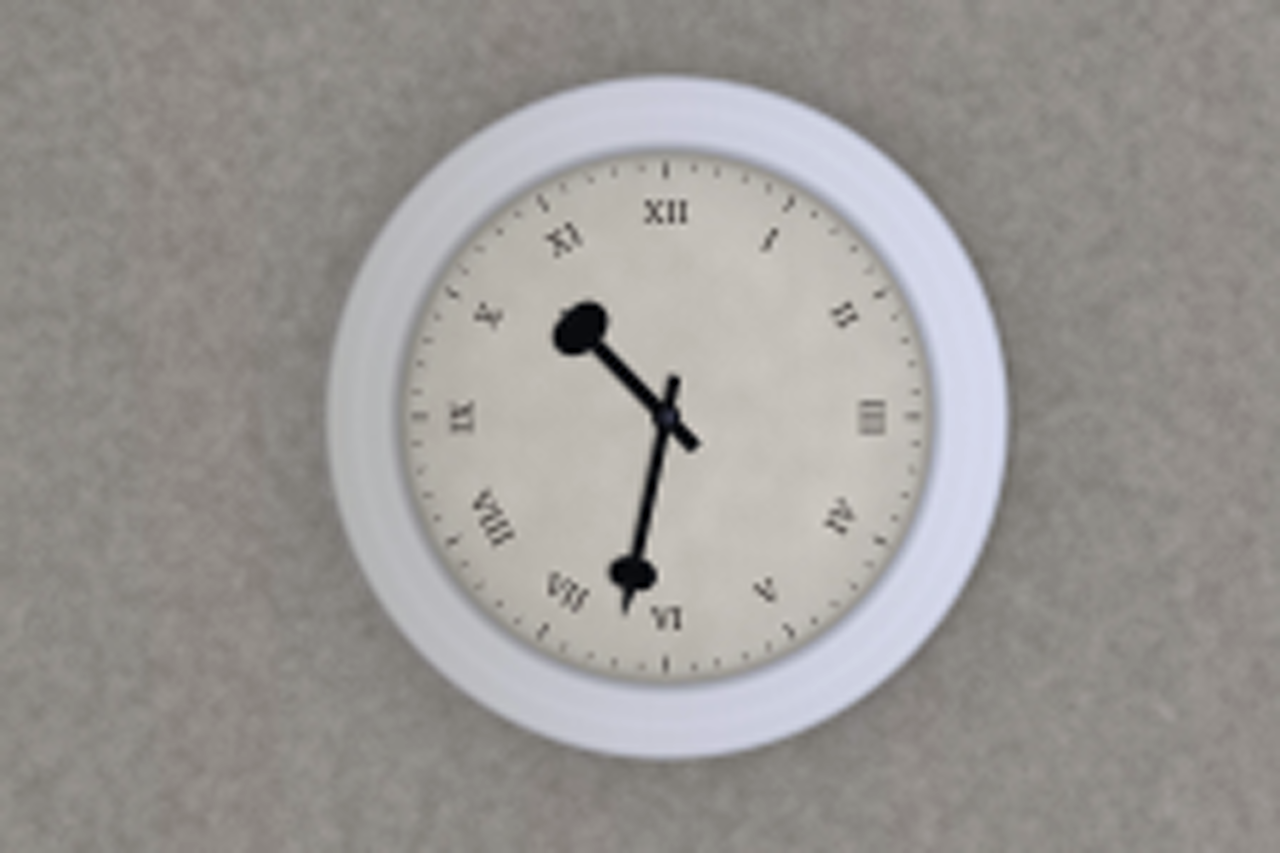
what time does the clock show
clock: 10:32
